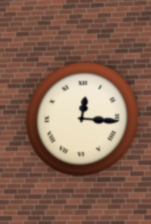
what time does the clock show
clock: 12:16
